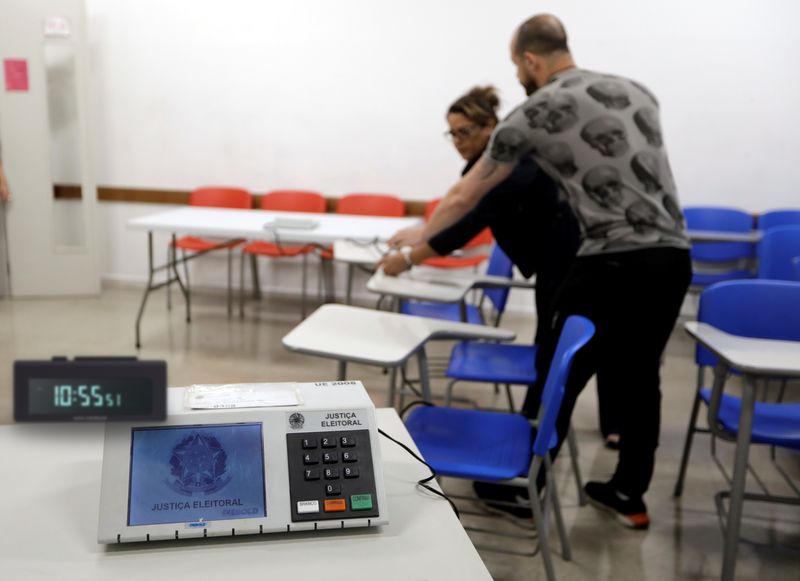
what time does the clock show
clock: 10:55
